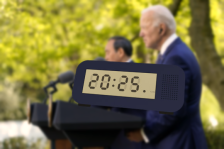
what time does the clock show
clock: 20:25
